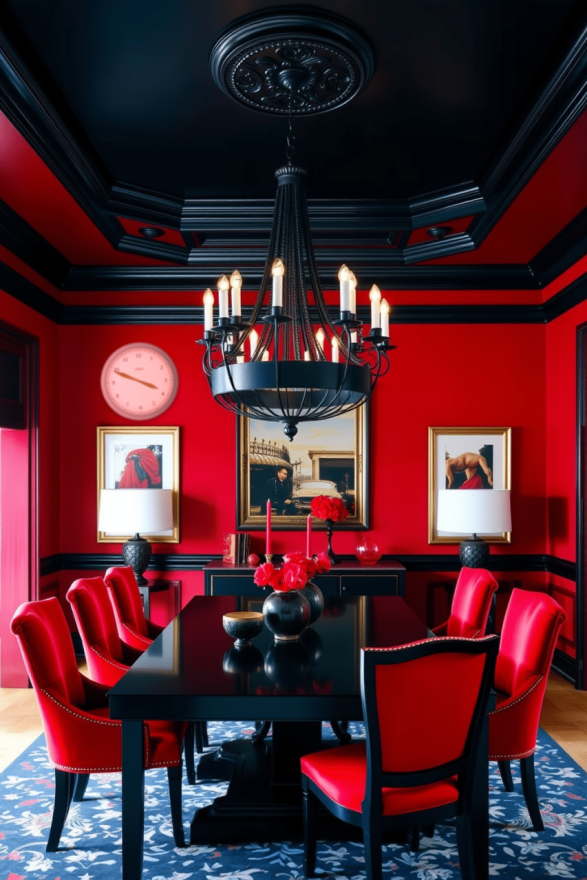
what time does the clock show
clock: 3:49
